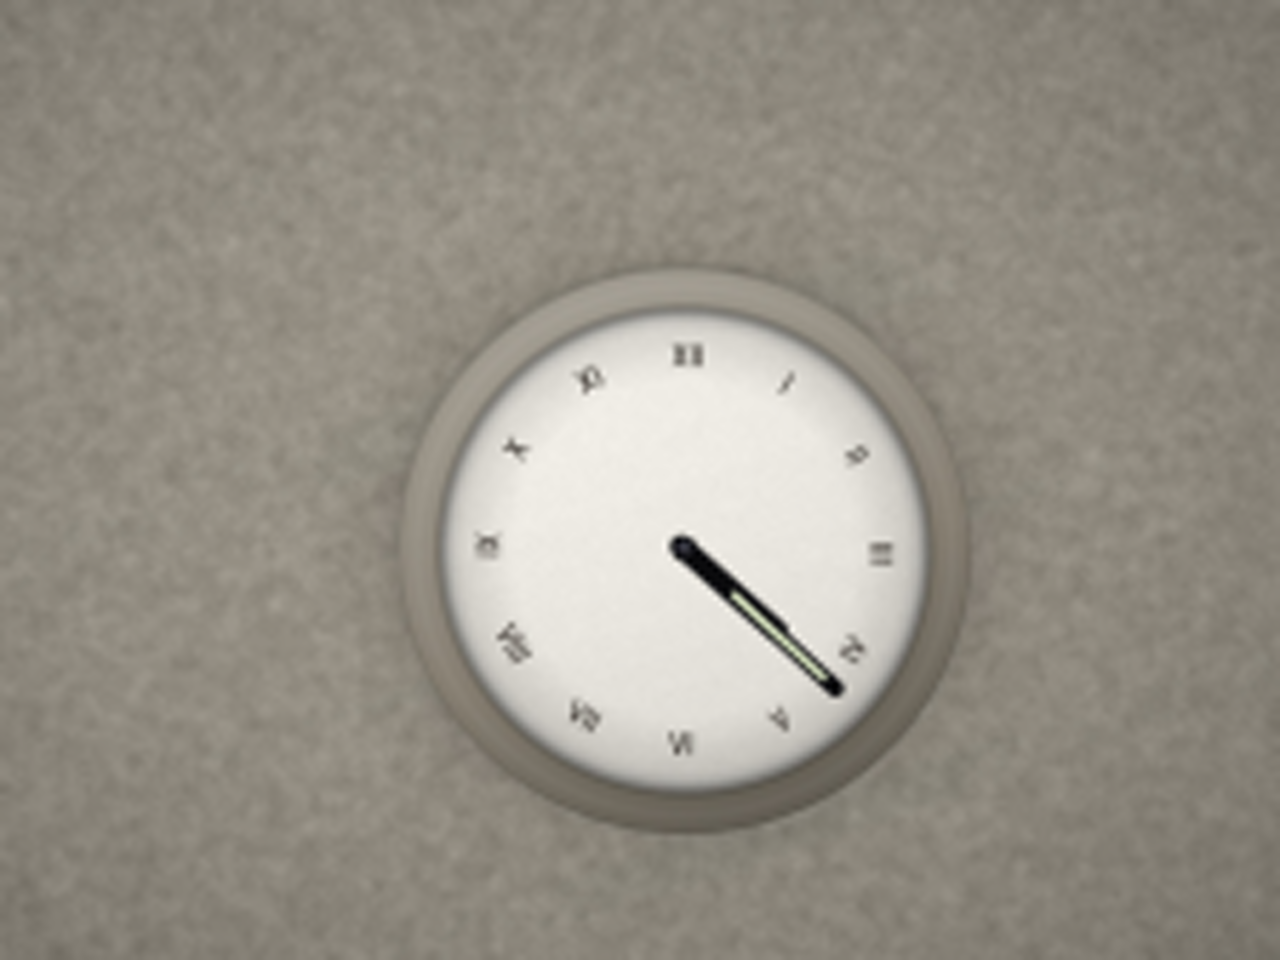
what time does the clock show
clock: 4:22
